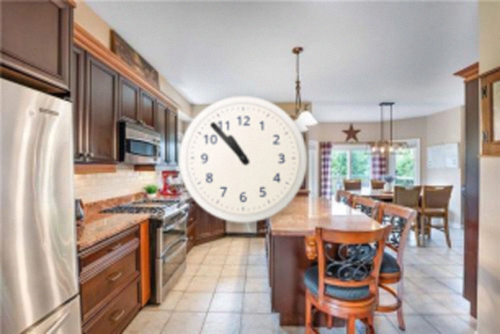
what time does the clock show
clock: 10:53
